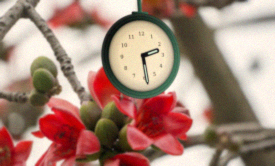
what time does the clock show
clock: 2:29
